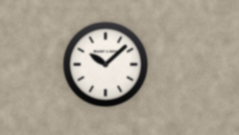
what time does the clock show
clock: 10:08
